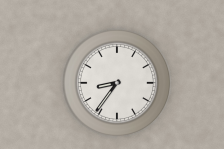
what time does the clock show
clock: 8:36
